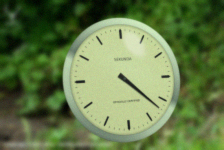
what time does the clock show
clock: 4:22
